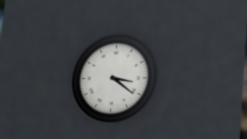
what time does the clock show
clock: 3:21
